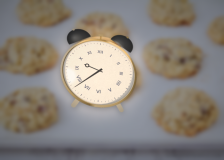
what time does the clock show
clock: 9:38
